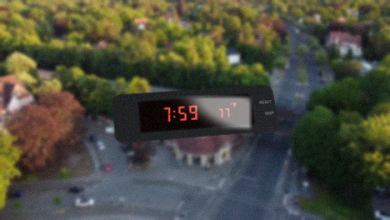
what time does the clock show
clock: 7:59
